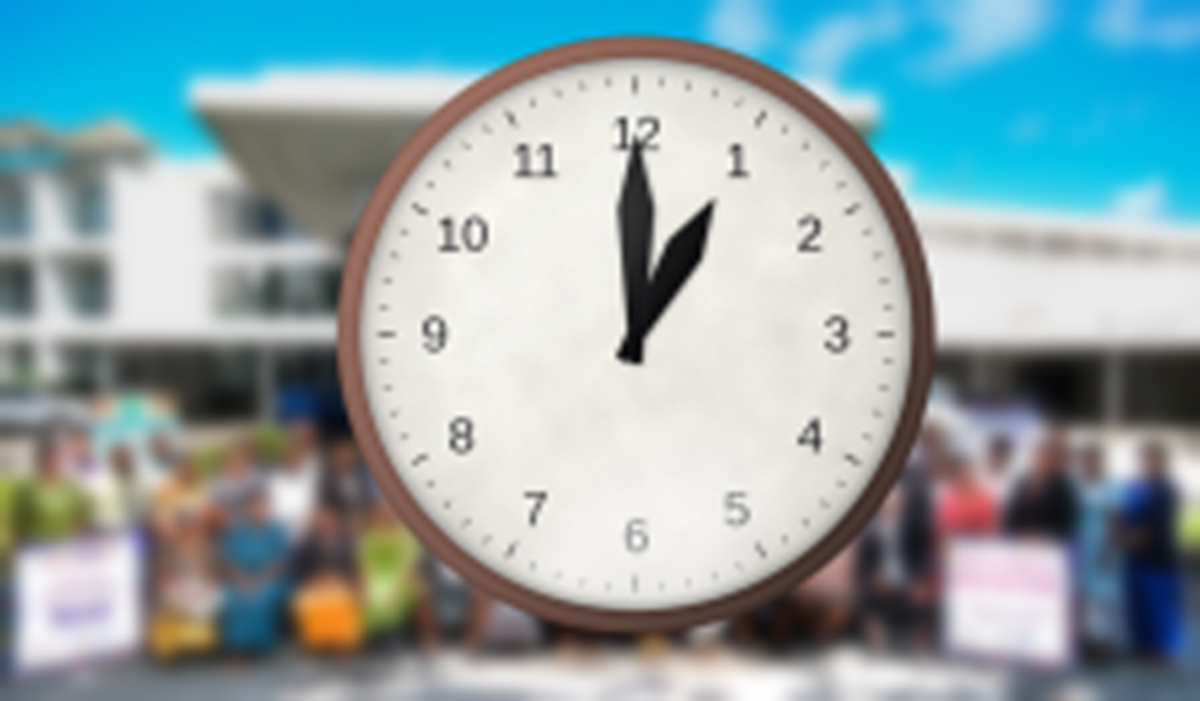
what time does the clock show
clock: 1:00
